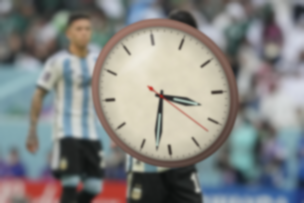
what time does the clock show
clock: 3:32:22
